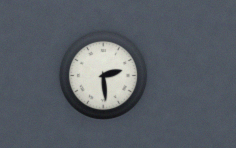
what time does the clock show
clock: 2:29
